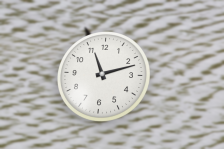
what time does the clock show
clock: 11:12
